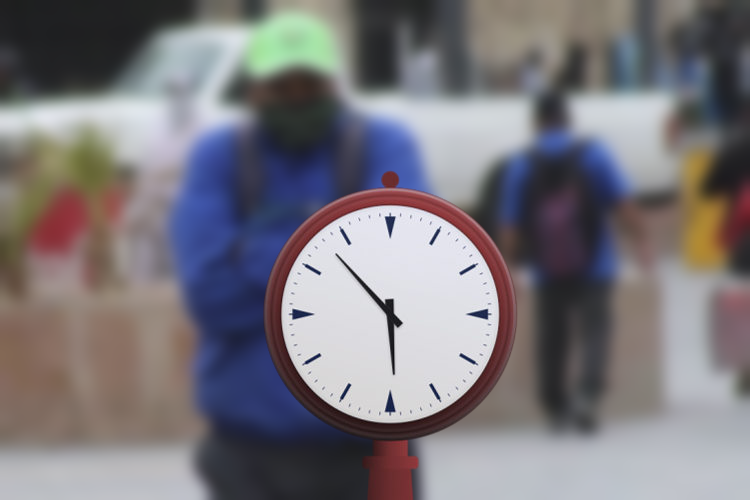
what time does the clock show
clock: 5:53
